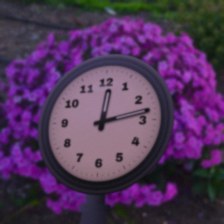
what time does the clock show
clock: 12:13
